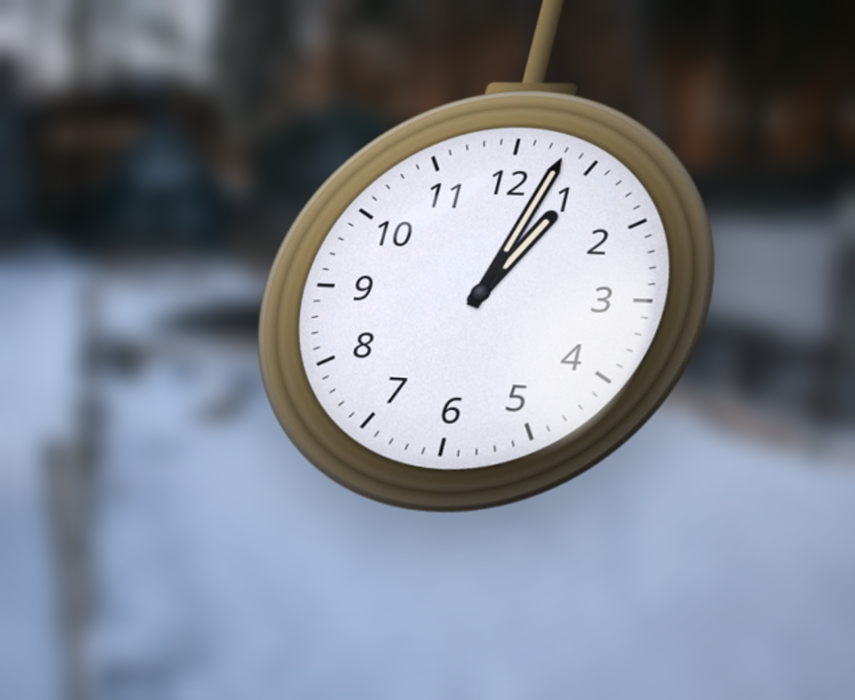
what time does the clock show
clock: 1:03
